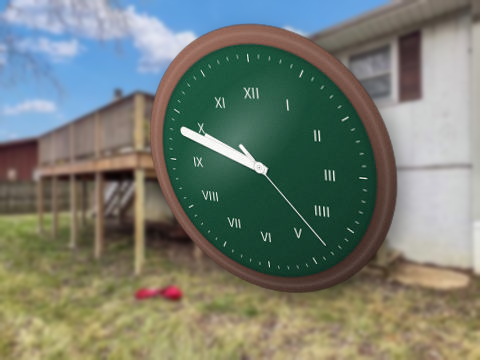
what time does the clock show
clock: 9:48:23
